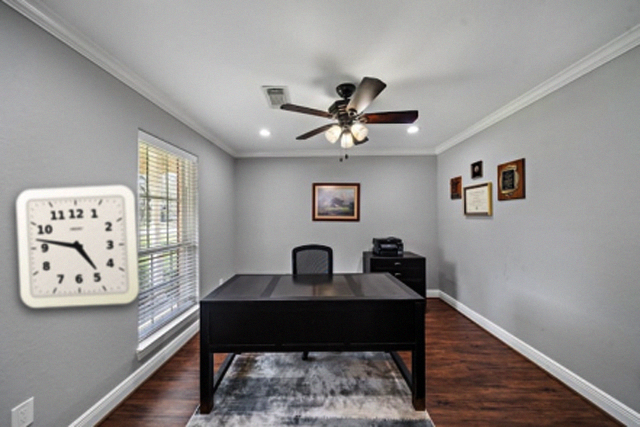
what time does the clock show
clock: 4:47
